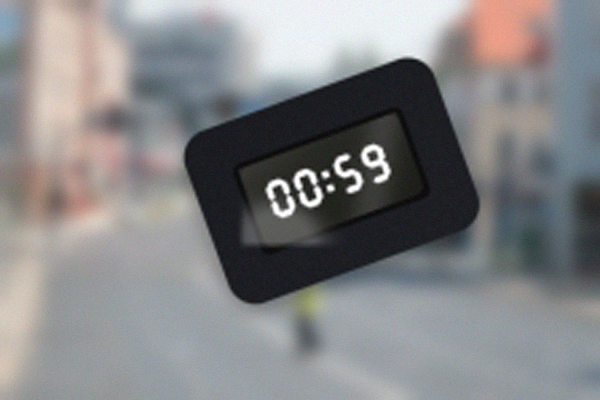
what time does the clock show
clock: 0:59
